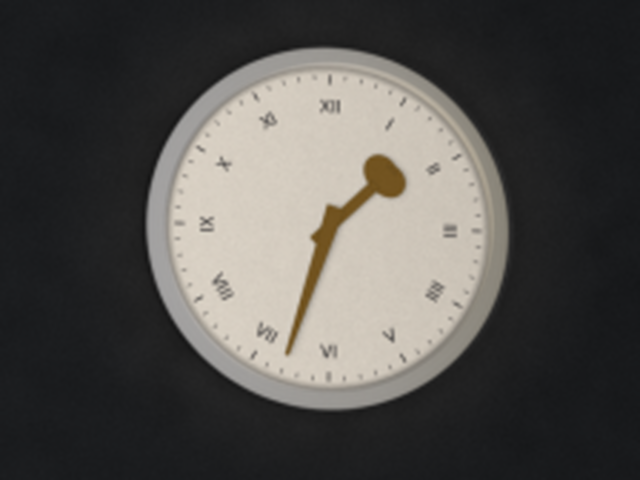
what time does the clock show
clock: 1:33
